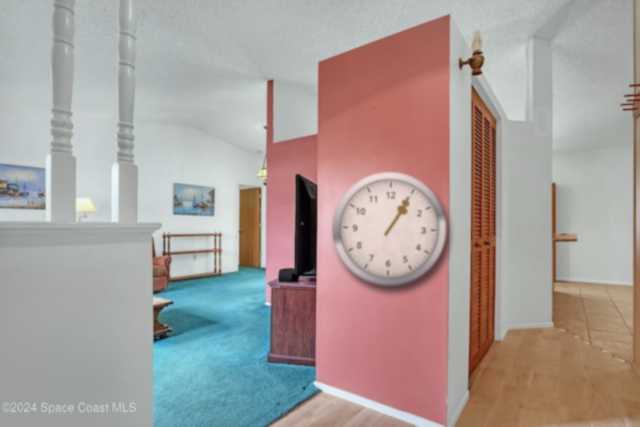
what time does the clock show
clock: 1:05
